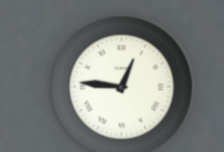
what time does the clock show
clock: 12:46
